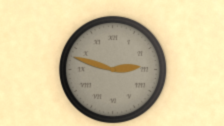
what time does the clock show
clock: 2:48
